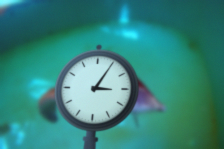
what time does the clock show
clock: 3:05
